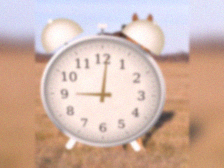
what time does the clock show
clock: 9:01
